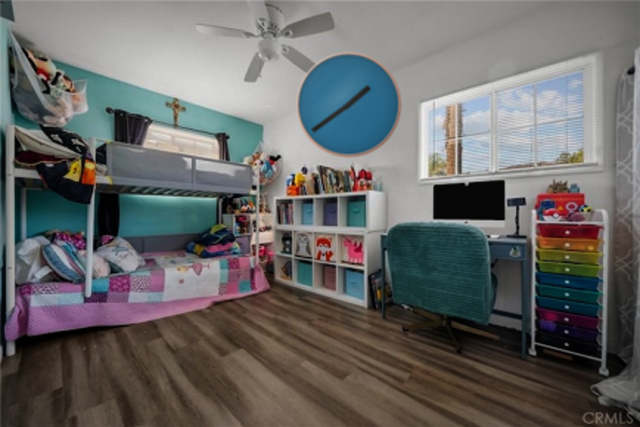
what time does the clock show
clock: 1:39
